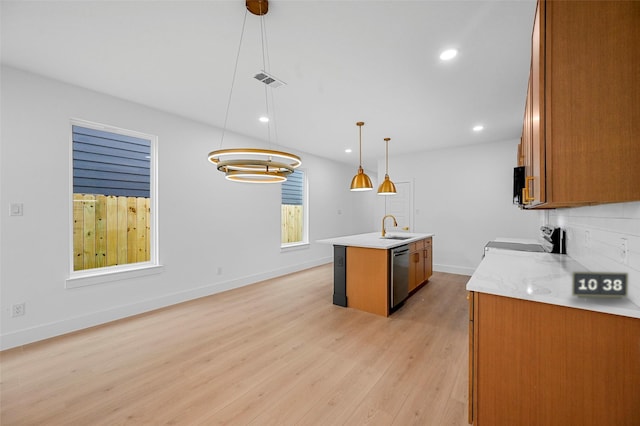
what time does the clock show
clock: 10:38
